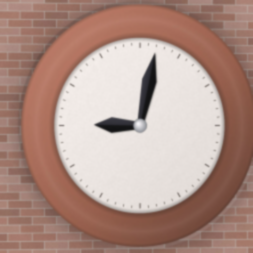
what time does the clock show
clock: 9:02
